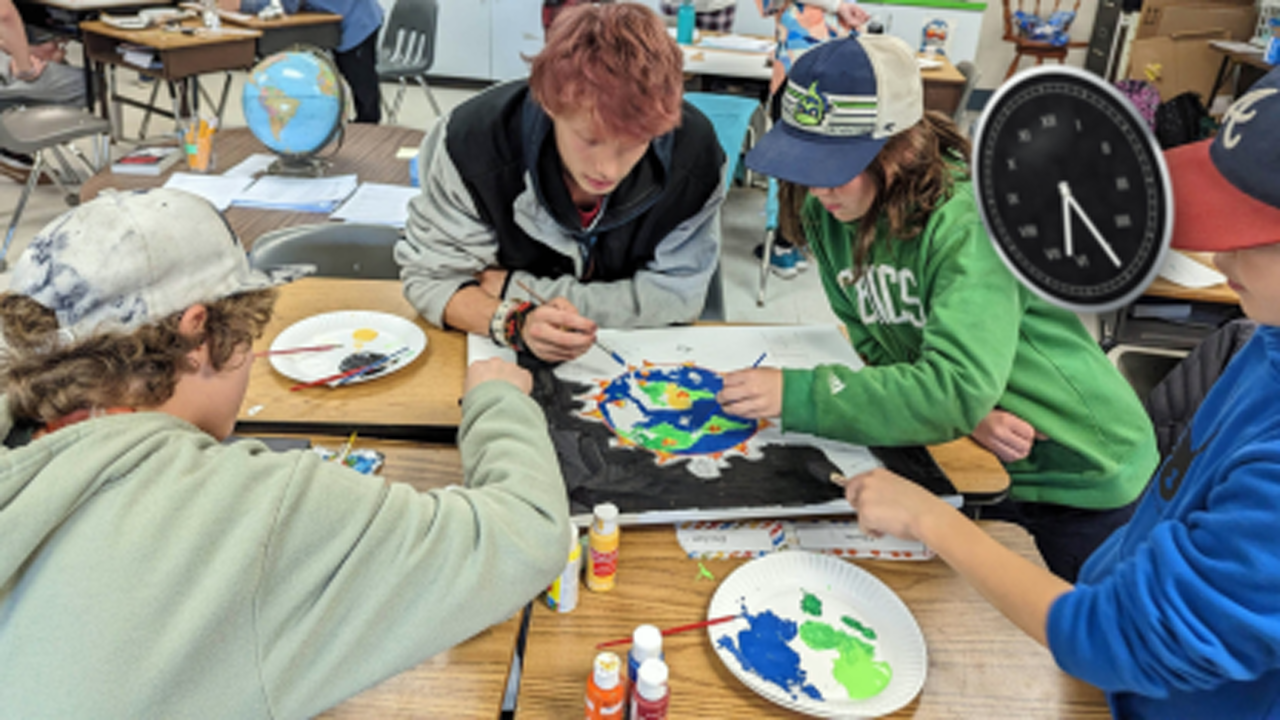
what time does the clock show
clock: 6:25
